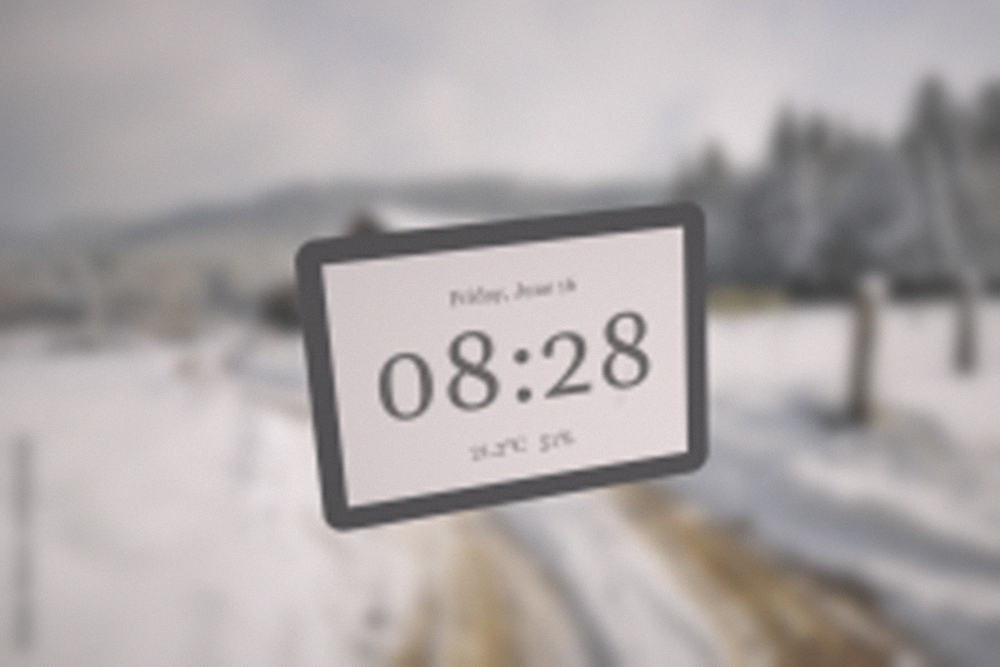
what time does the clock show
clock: 8:28
